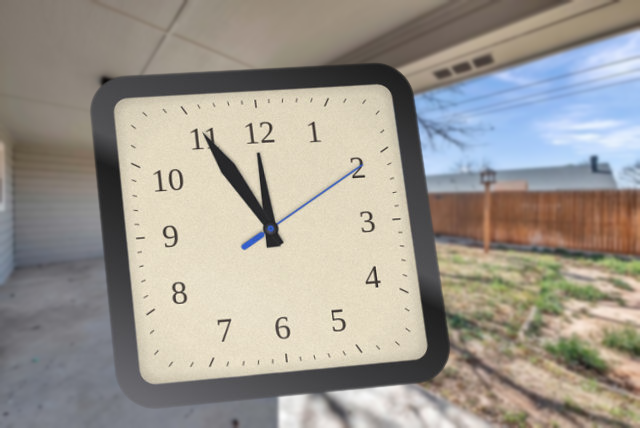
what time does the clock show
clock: 11:55:10
